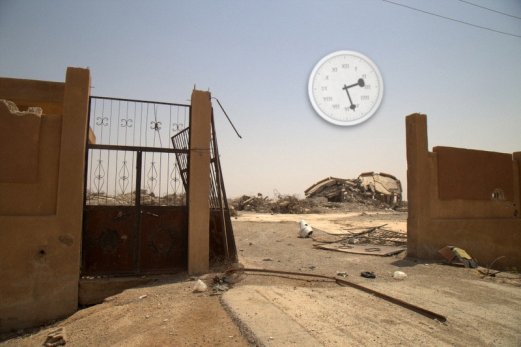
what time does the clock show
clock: 2:27
